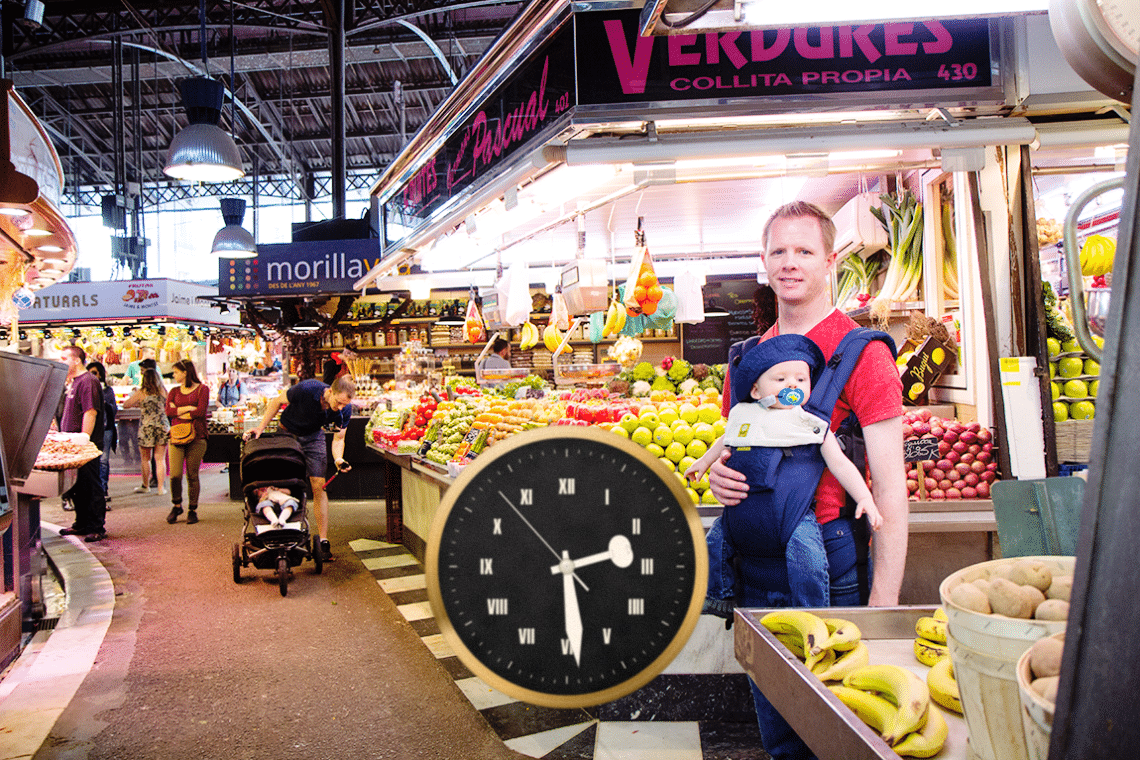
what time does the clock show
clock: 2:28:53
